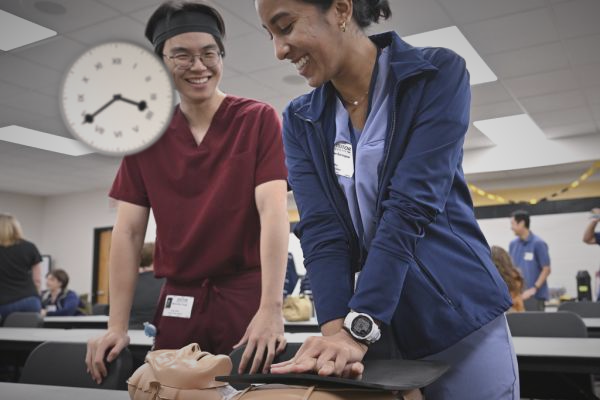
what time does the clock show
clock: 3:39
